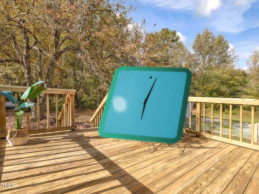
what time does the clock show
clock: 6:02
